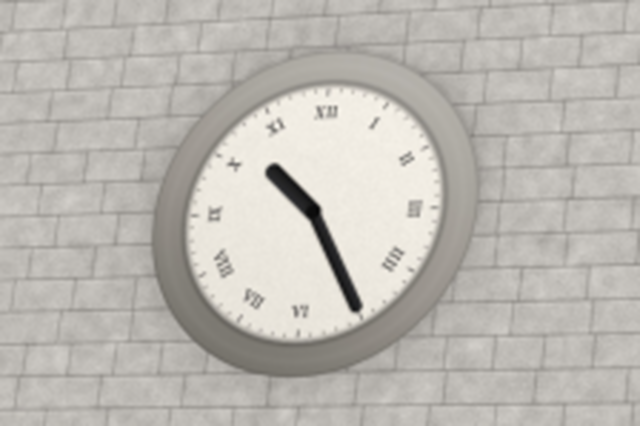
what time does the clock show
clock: 10:25
